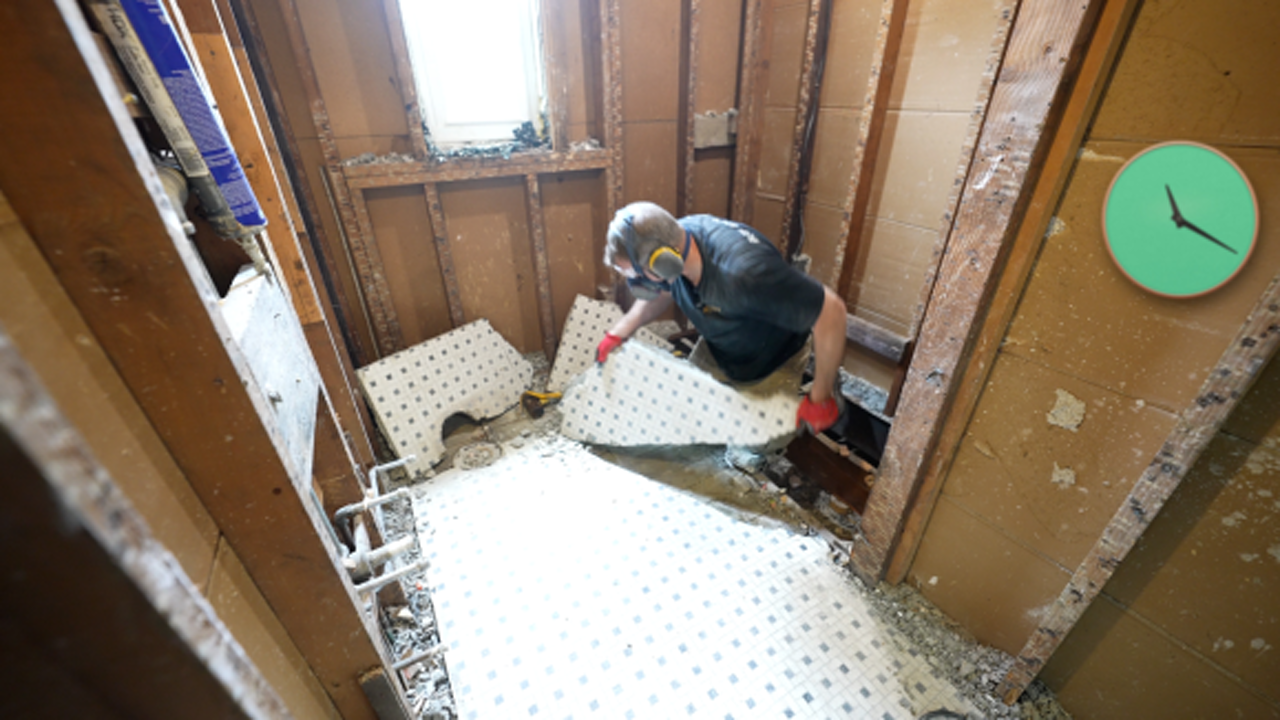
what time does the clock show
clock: 11:20
